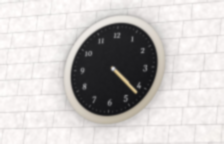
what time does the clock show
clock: 4:22
